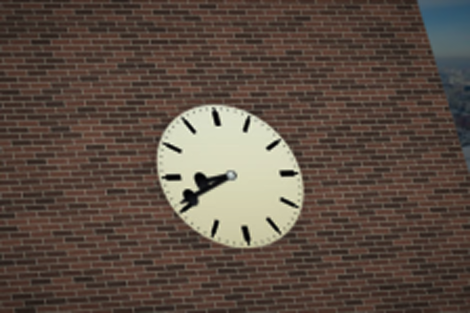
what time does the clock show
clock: 8:41
